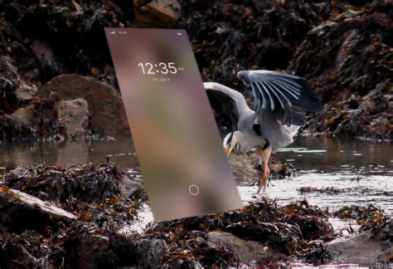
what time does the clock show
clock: 12:35
